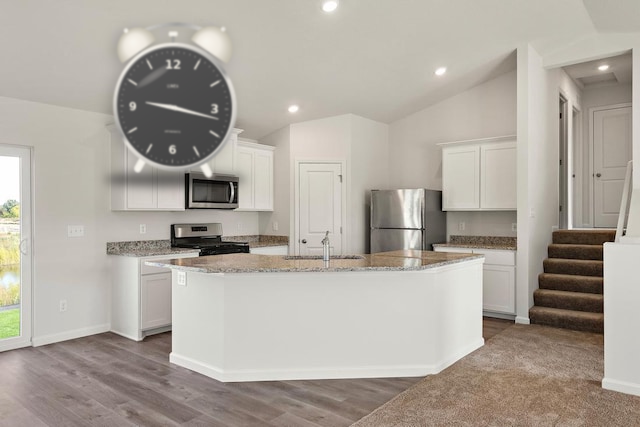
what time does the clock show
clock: 9:17
